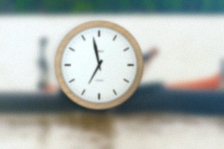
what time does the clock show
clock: 6:58
